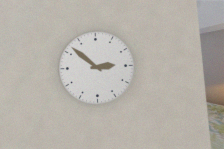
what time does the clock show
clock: 2:52
